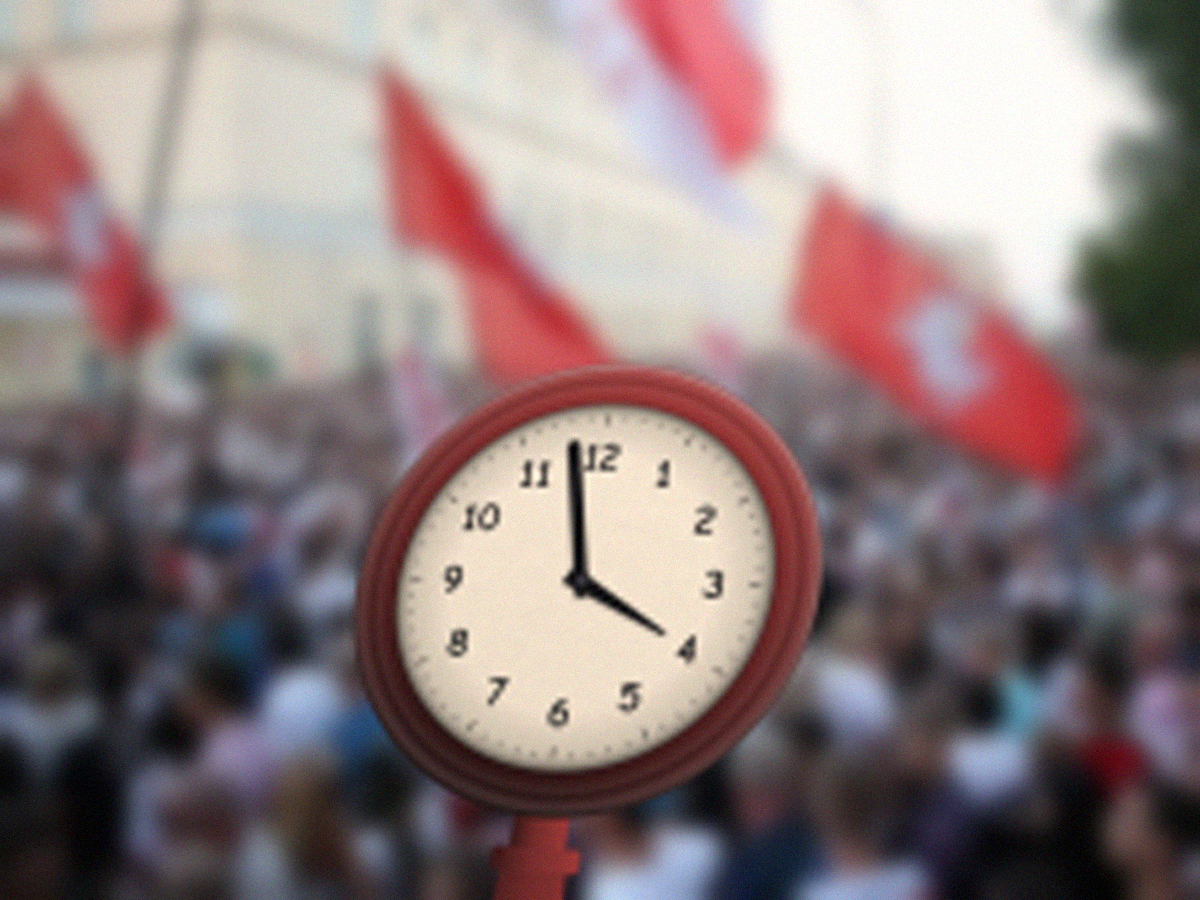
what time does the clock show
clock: 3:58
